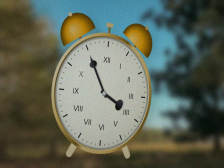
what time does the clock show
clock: 3:55
